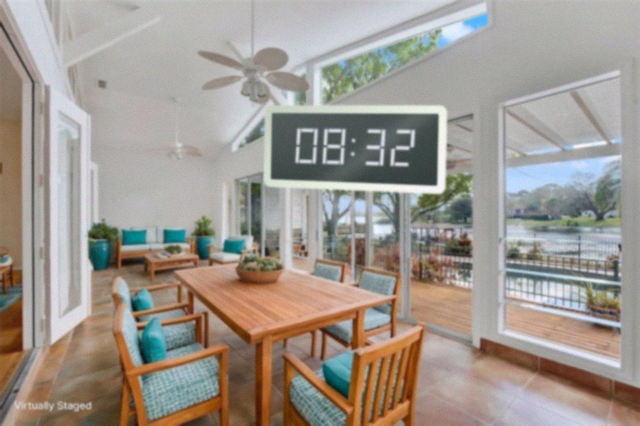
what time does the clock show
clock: 8:32
